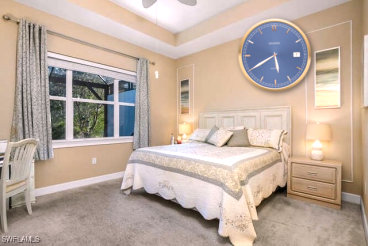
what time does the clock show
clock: 5:40
